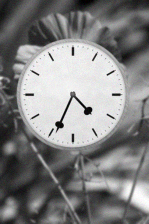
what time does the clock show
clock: 4:34
